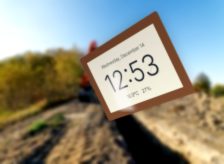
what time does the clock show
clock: 12:53
